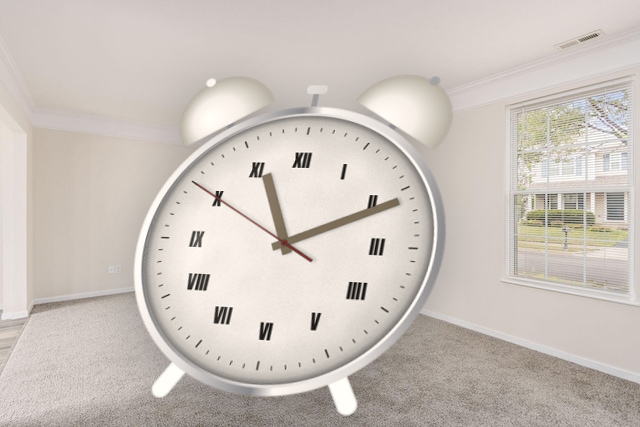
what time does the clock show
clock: 11:10:50
